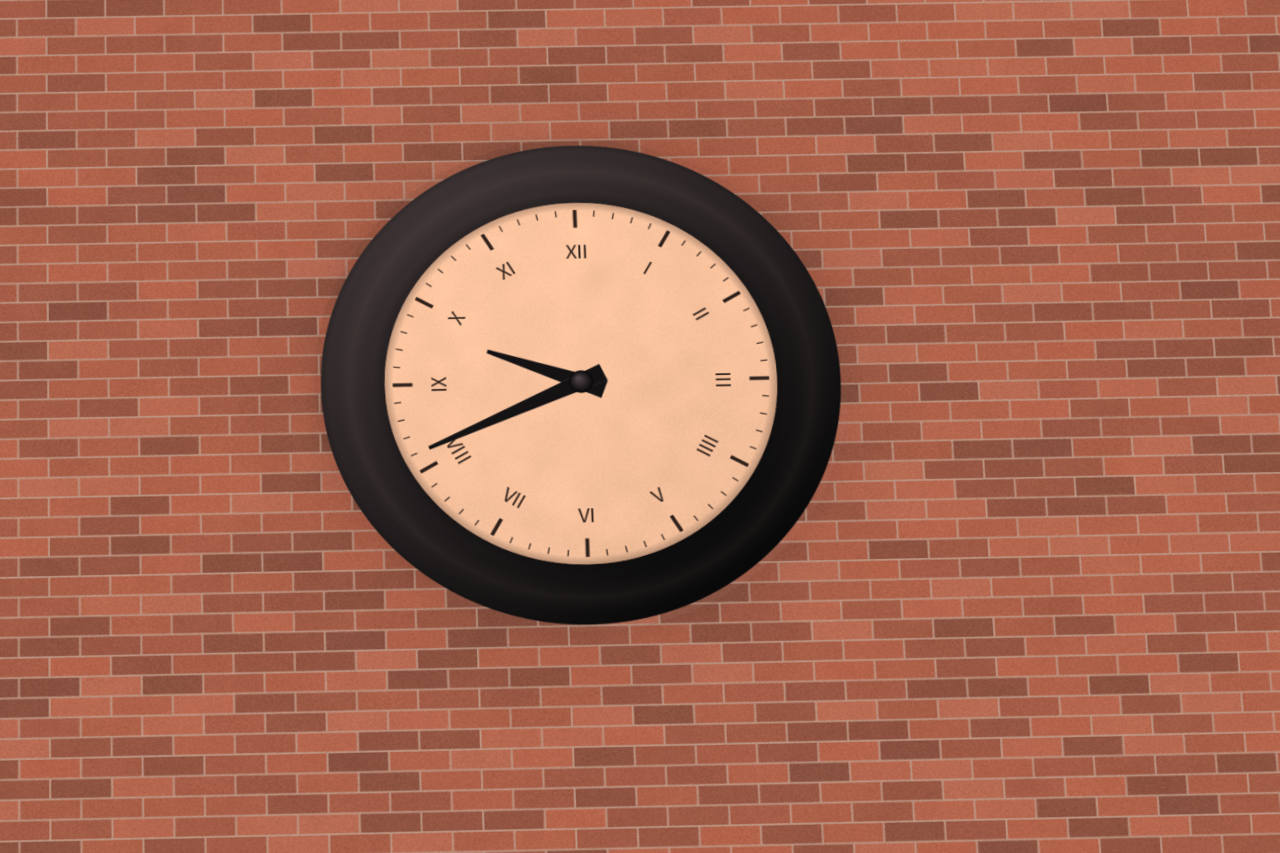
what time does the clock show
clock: 9:41
